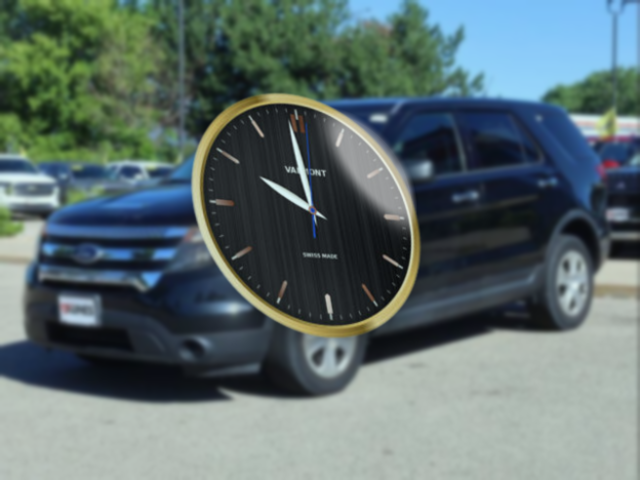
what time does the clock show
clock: 9:59:01
